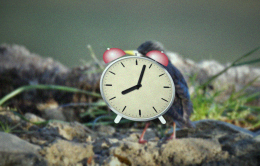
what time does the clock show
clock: 8:03
